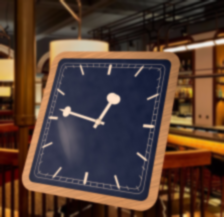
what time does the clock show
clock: 12:47
